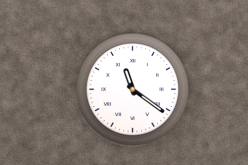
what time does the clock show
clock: 11:21
